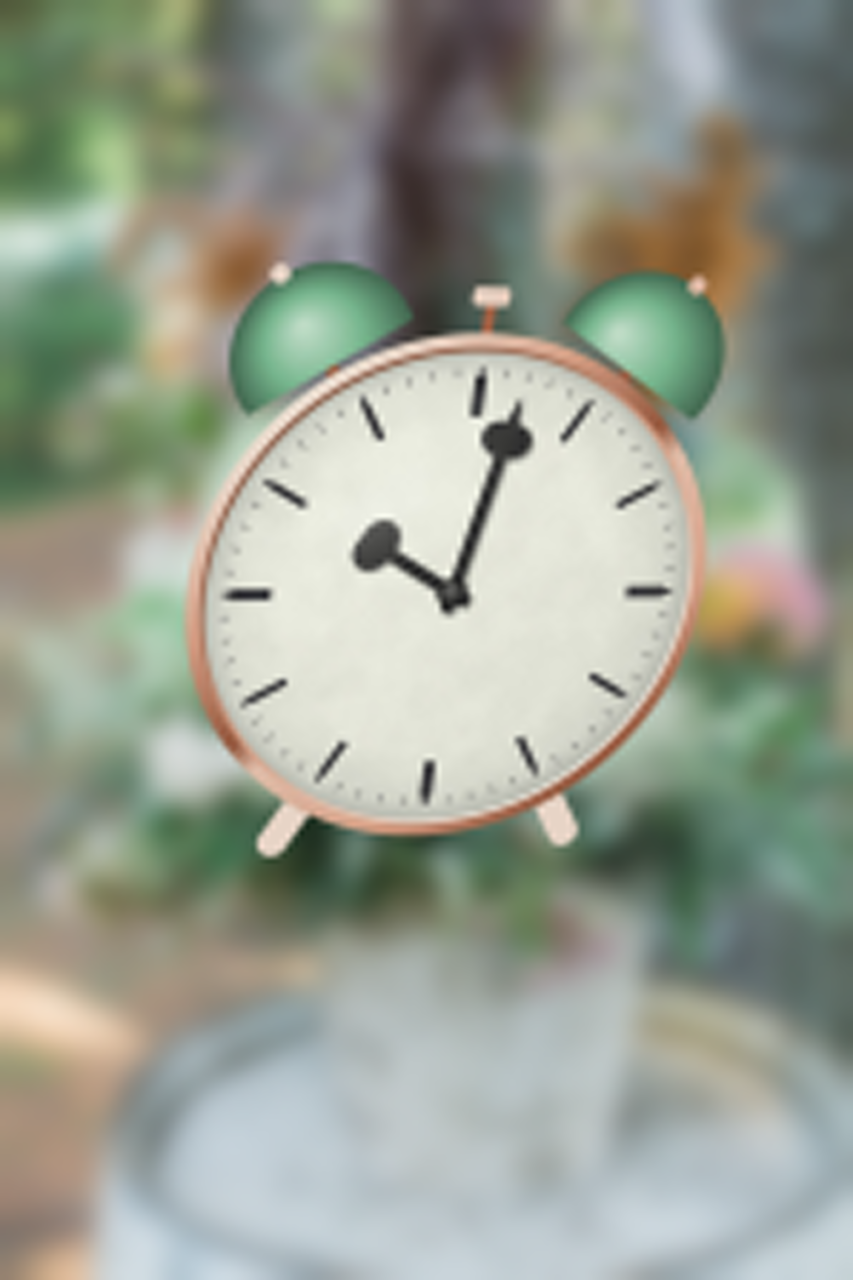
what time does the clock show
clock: 10:02
